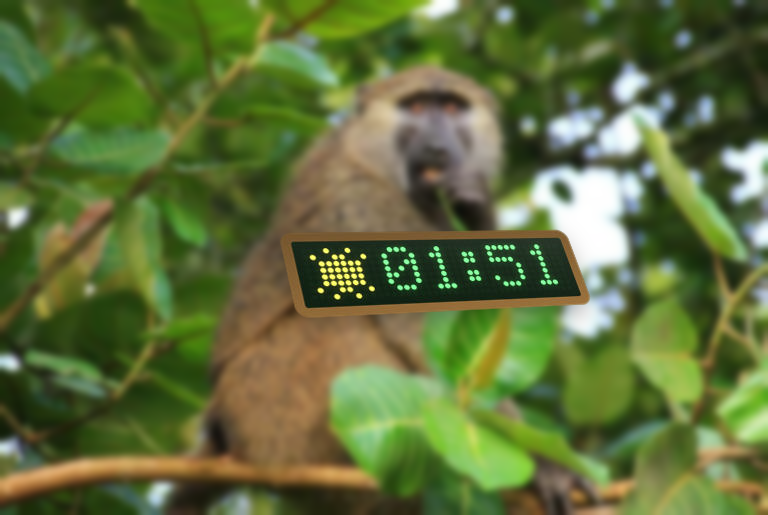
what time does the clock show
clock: 1:51
